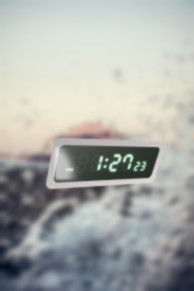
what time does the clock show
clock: 1:27:23
